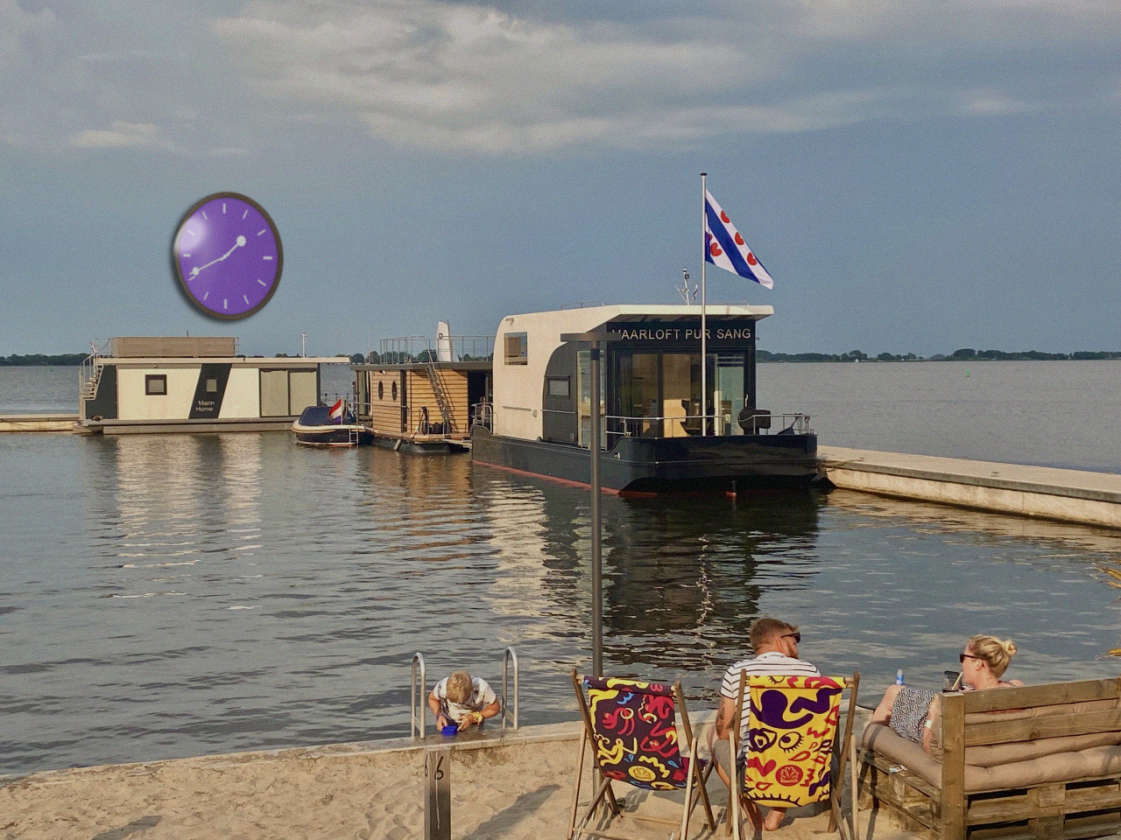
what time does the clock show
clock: 1:41
